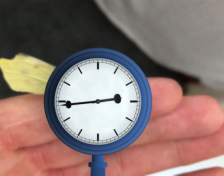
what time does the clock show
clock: 2:44
